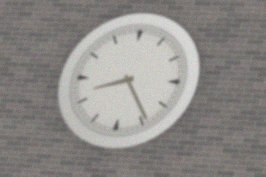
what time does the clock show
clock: 8:24
